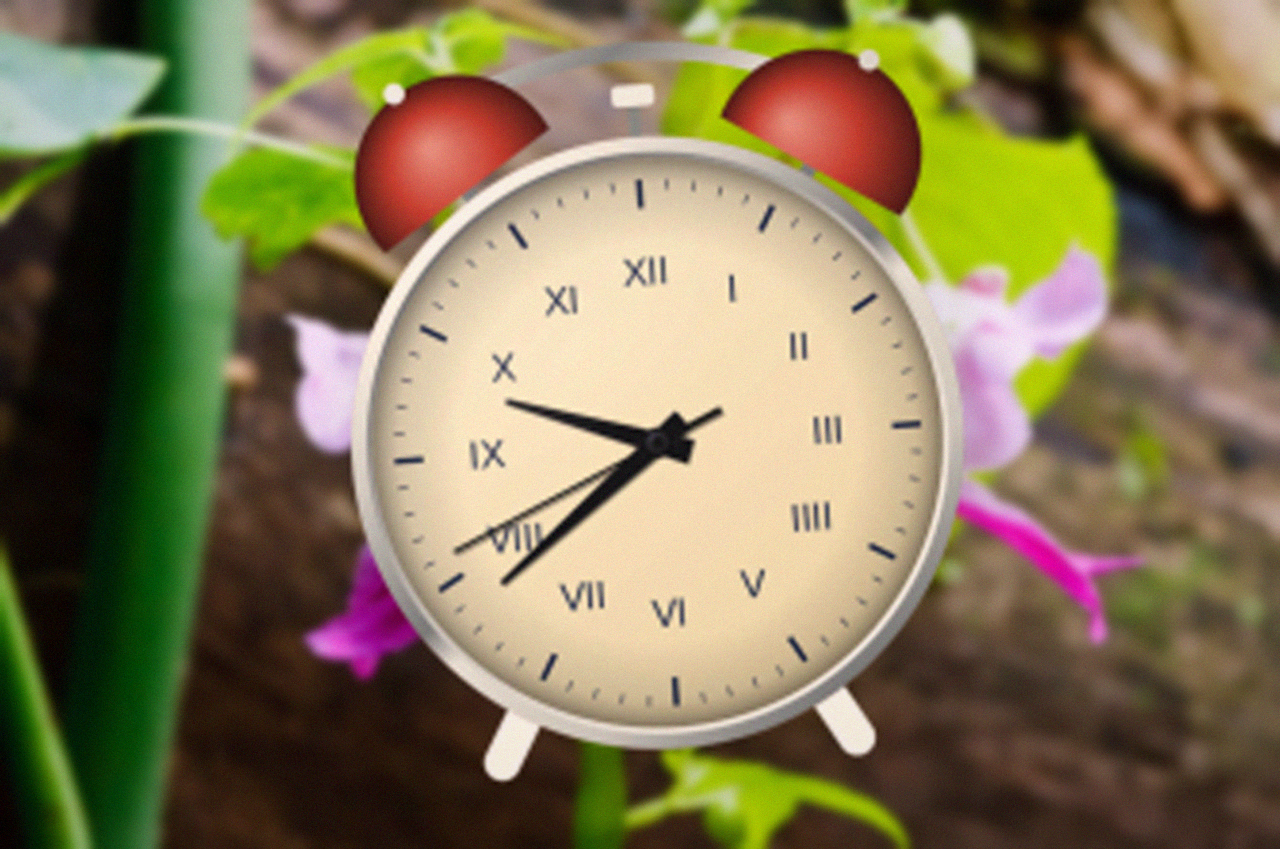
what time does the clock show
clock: 9:38:41
